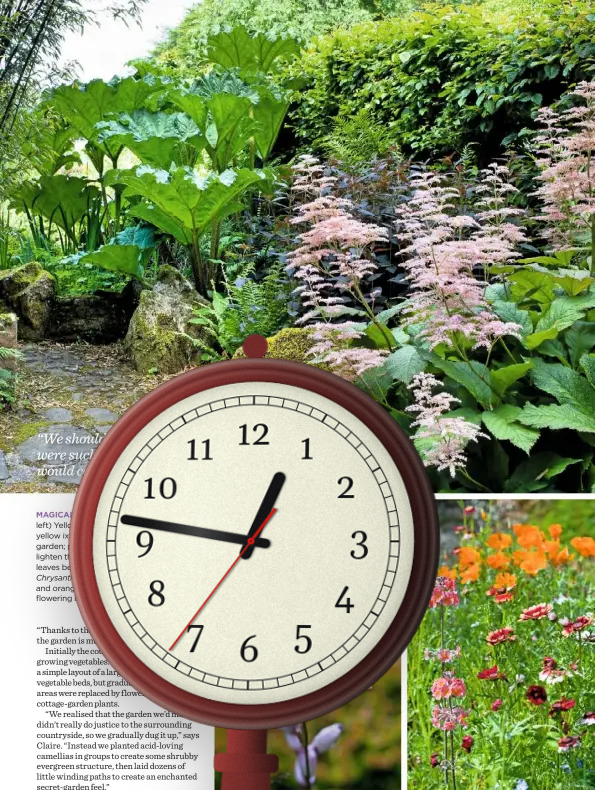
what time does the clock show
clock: 12:46:36
